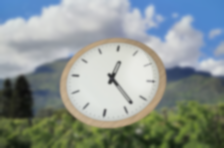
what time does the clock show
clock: 12:23
